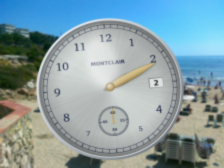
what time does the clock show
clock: 2:11
